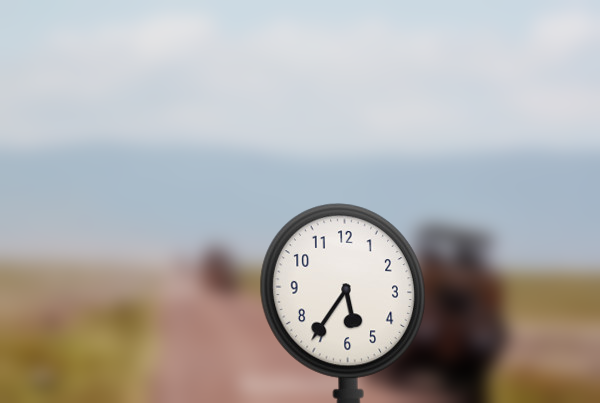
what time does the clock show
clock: 5:36
